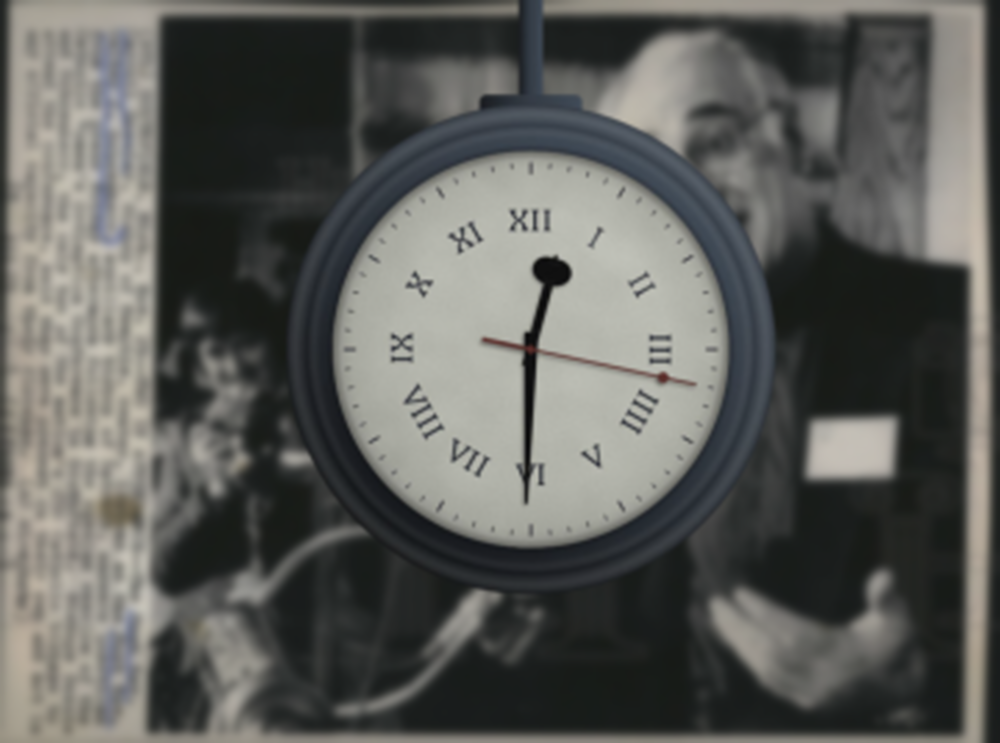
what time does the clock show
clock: 12:30:17
